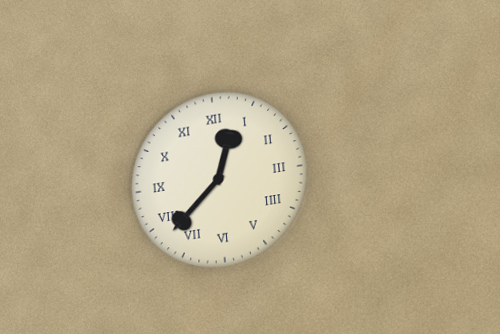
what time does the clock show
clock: 12:38
